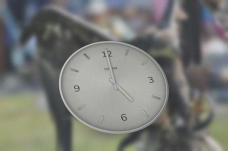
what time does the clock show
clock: 5:00
